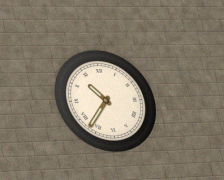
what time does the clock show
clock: 10:37
